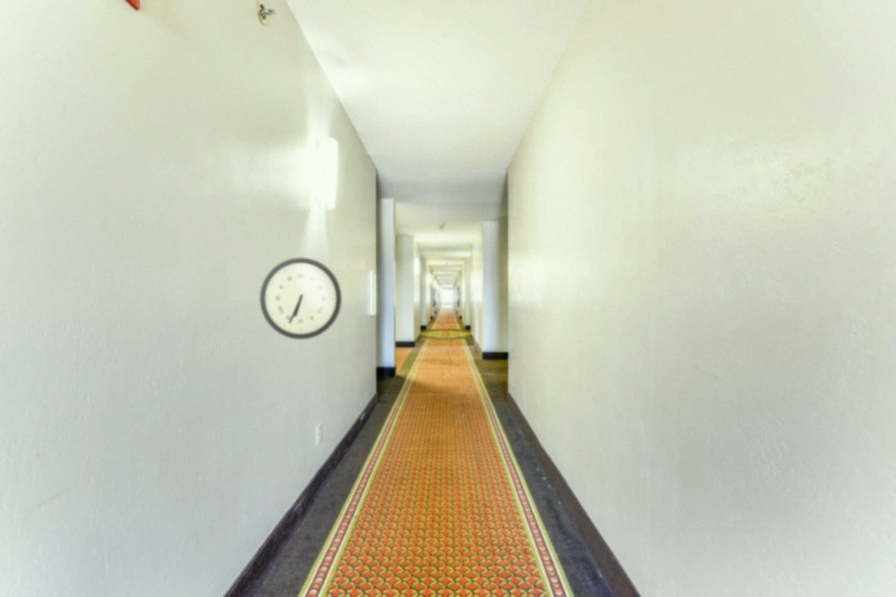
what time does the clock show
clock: 6:34
